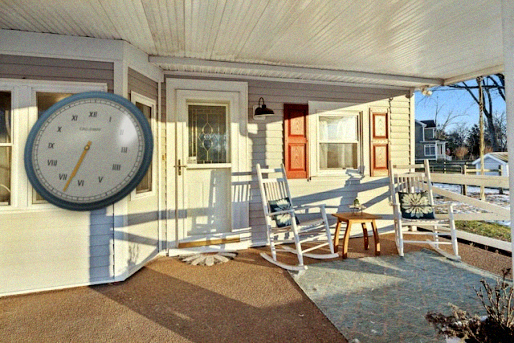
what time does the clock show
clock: 6:33
